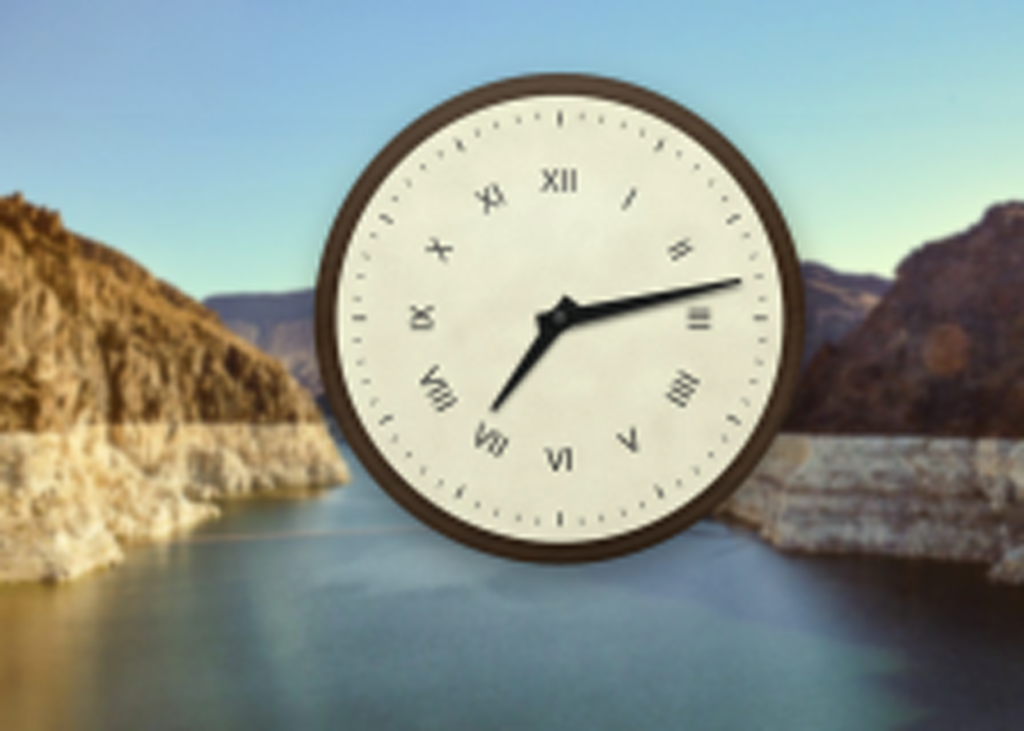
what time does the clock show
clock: 7:13
